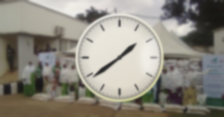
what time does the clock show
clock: 1:39
